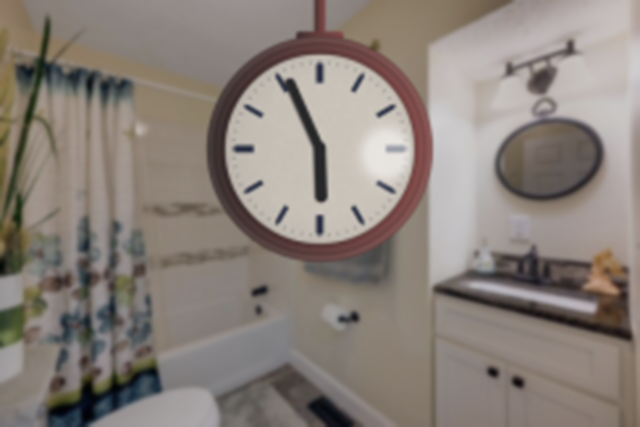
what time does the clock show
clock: 5:56
